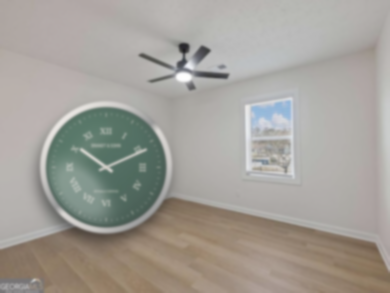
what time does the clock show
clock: 10:11
